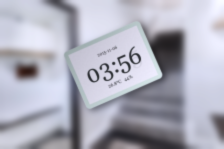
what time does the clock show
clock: 3:56
